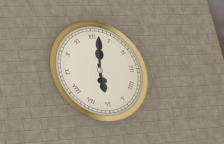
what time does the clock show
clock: 6:02
